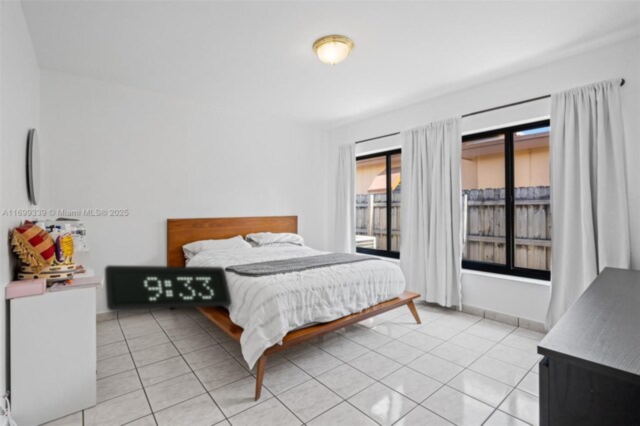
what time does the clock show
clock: 9:33
